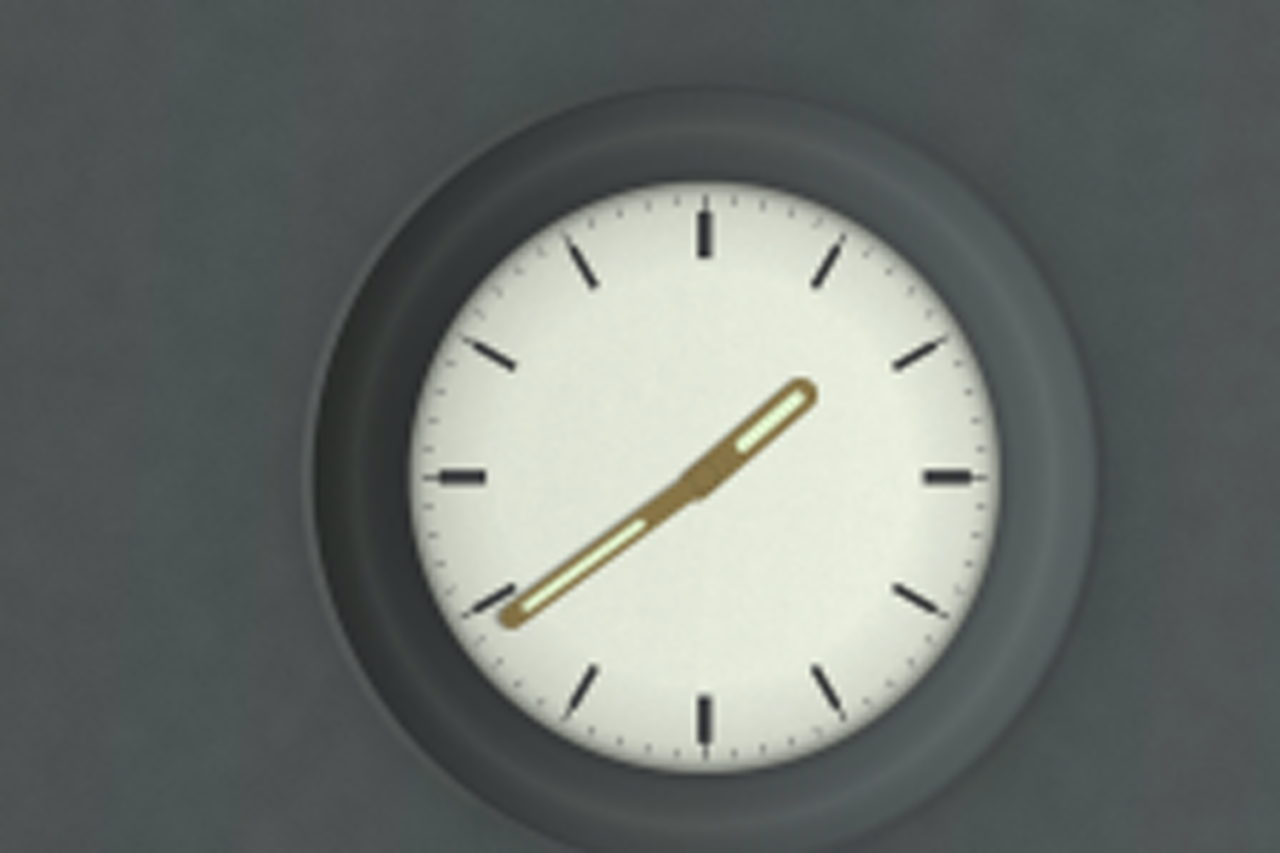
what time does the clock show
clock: 1:39
